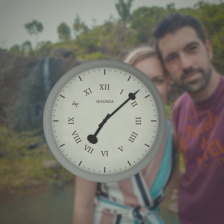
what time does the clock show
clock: 7:08
